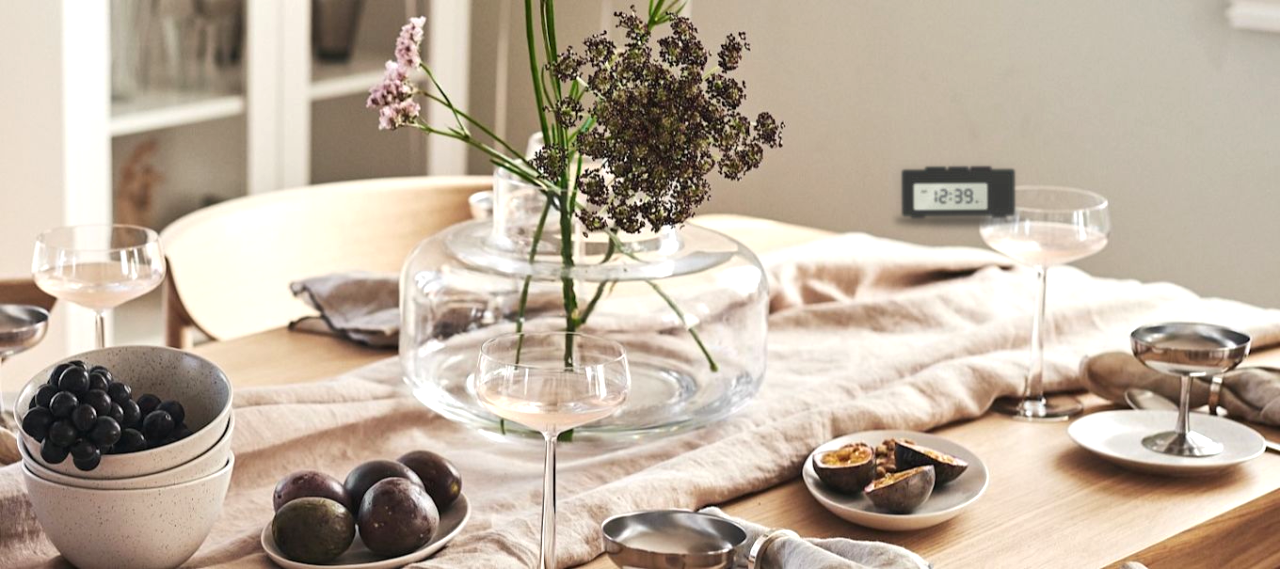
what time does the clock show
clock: 12:39
